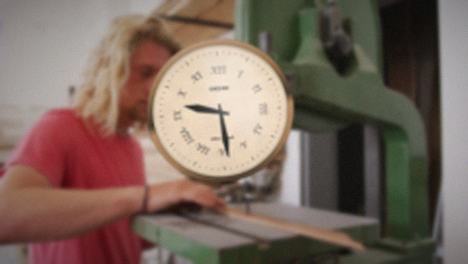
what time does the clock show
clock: 9:29
